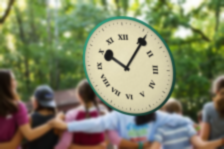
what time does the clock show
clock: 10:06
